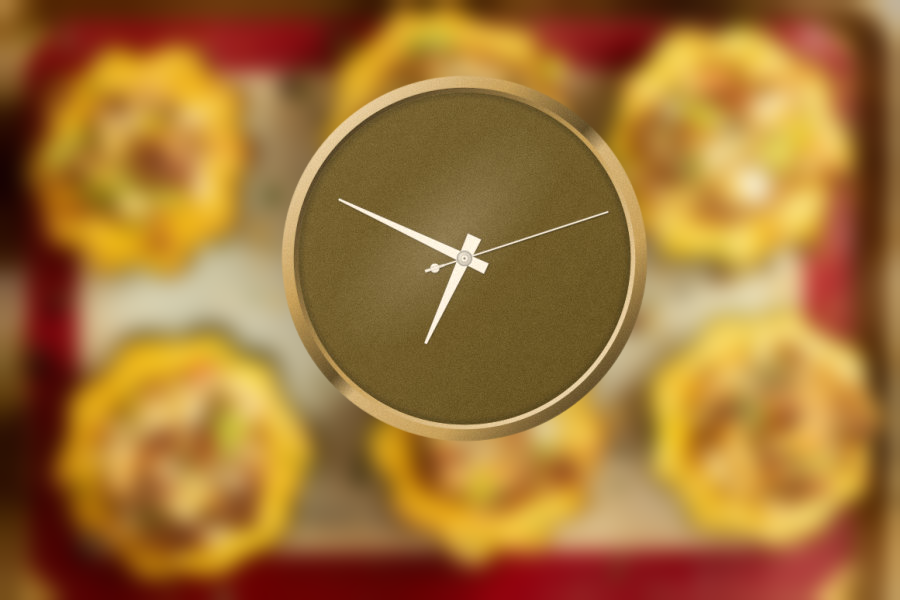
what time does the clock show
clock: 6:49:12
